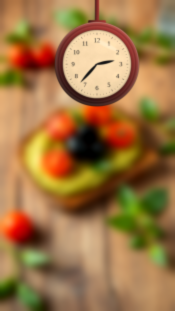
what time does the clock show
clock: 2:37
